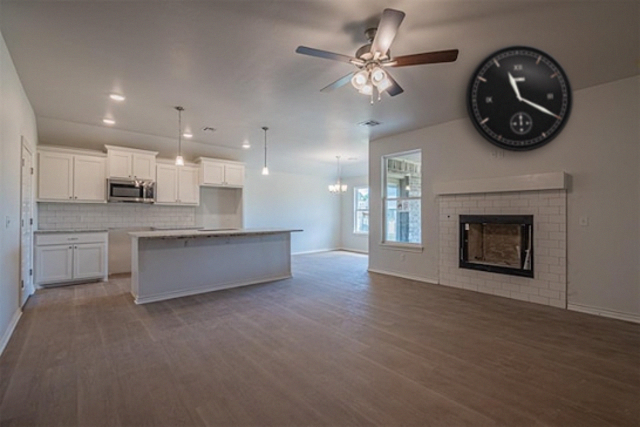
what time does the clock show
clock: 11:20
